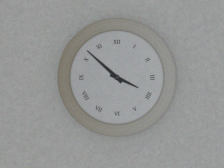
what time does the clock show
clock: 3:52
